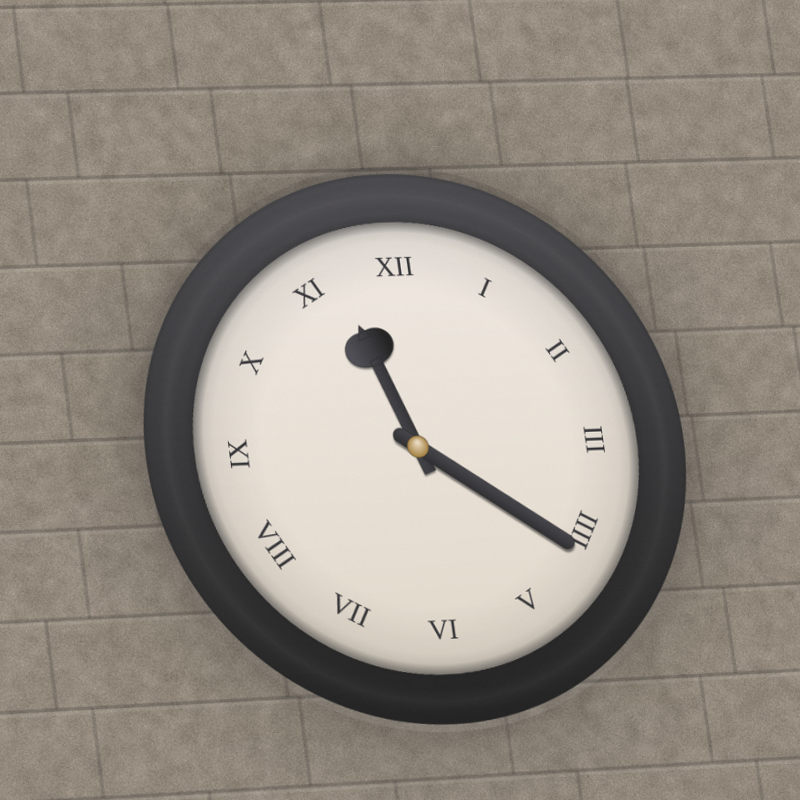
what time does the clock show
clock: 11:21
